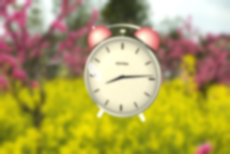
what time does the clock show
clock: 8:14
